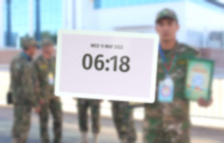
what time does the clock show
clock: 6:18
